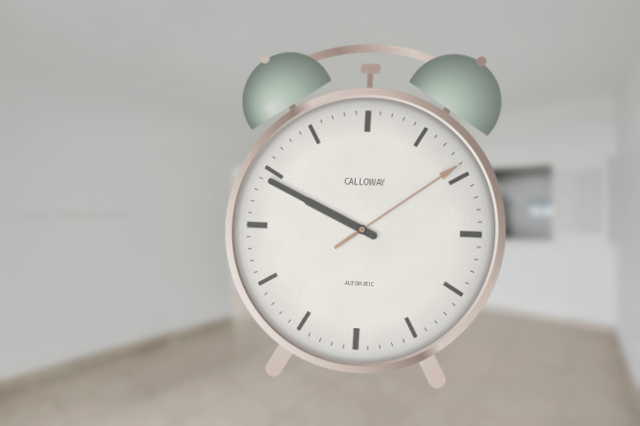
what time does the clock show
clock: 9:49:09
